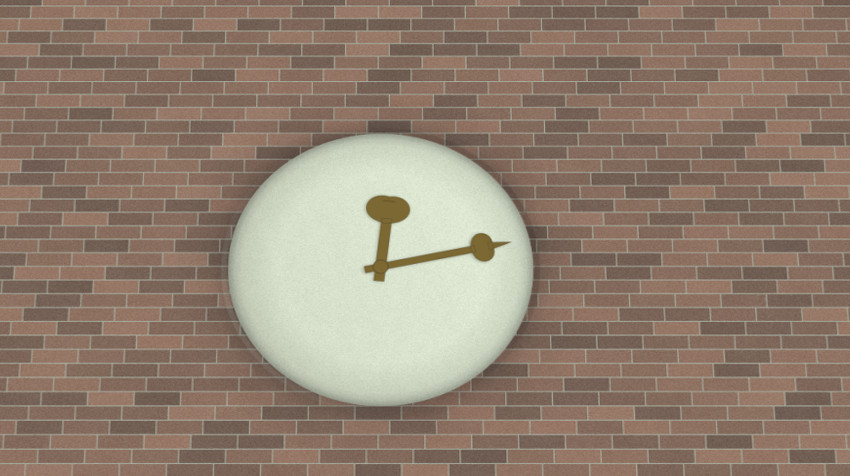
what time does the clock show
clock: 12:13
